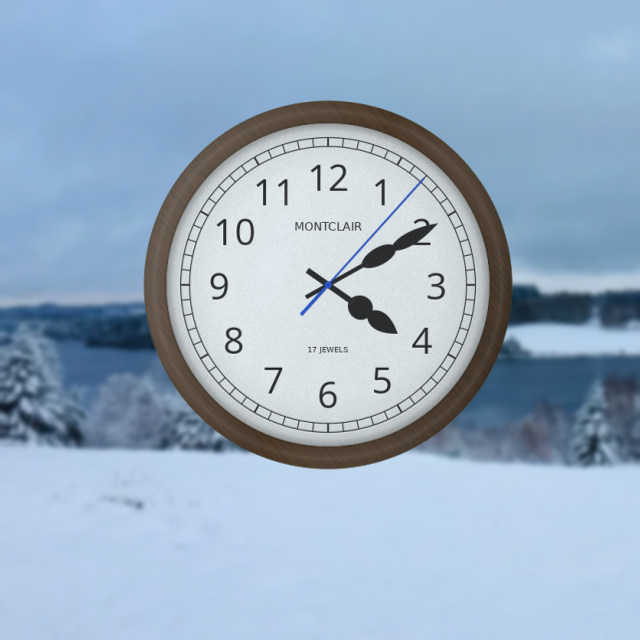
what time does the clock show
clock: 4:10:07
